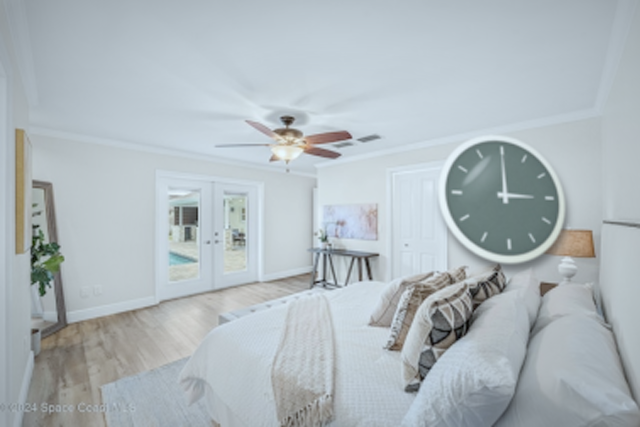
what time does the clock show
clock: 3:00
